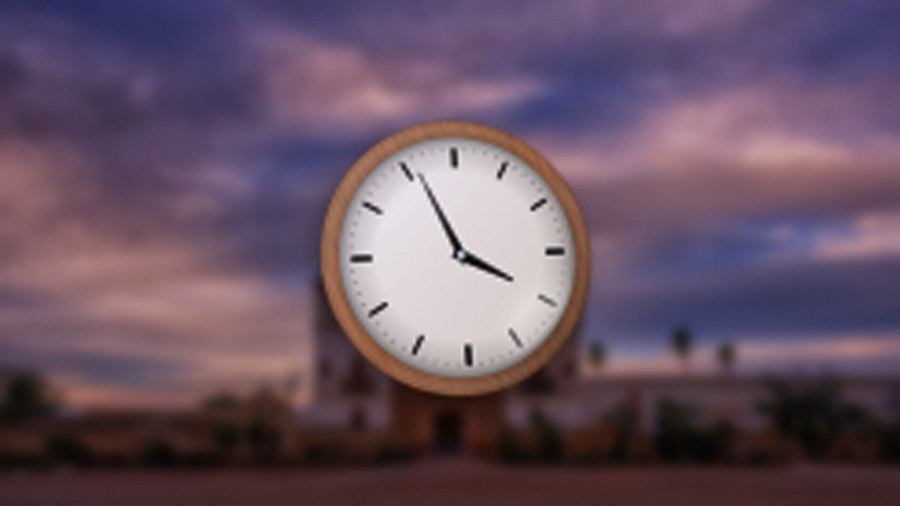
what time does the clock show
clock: 3:56
